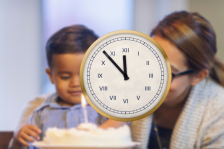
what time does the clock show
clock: 11:53
